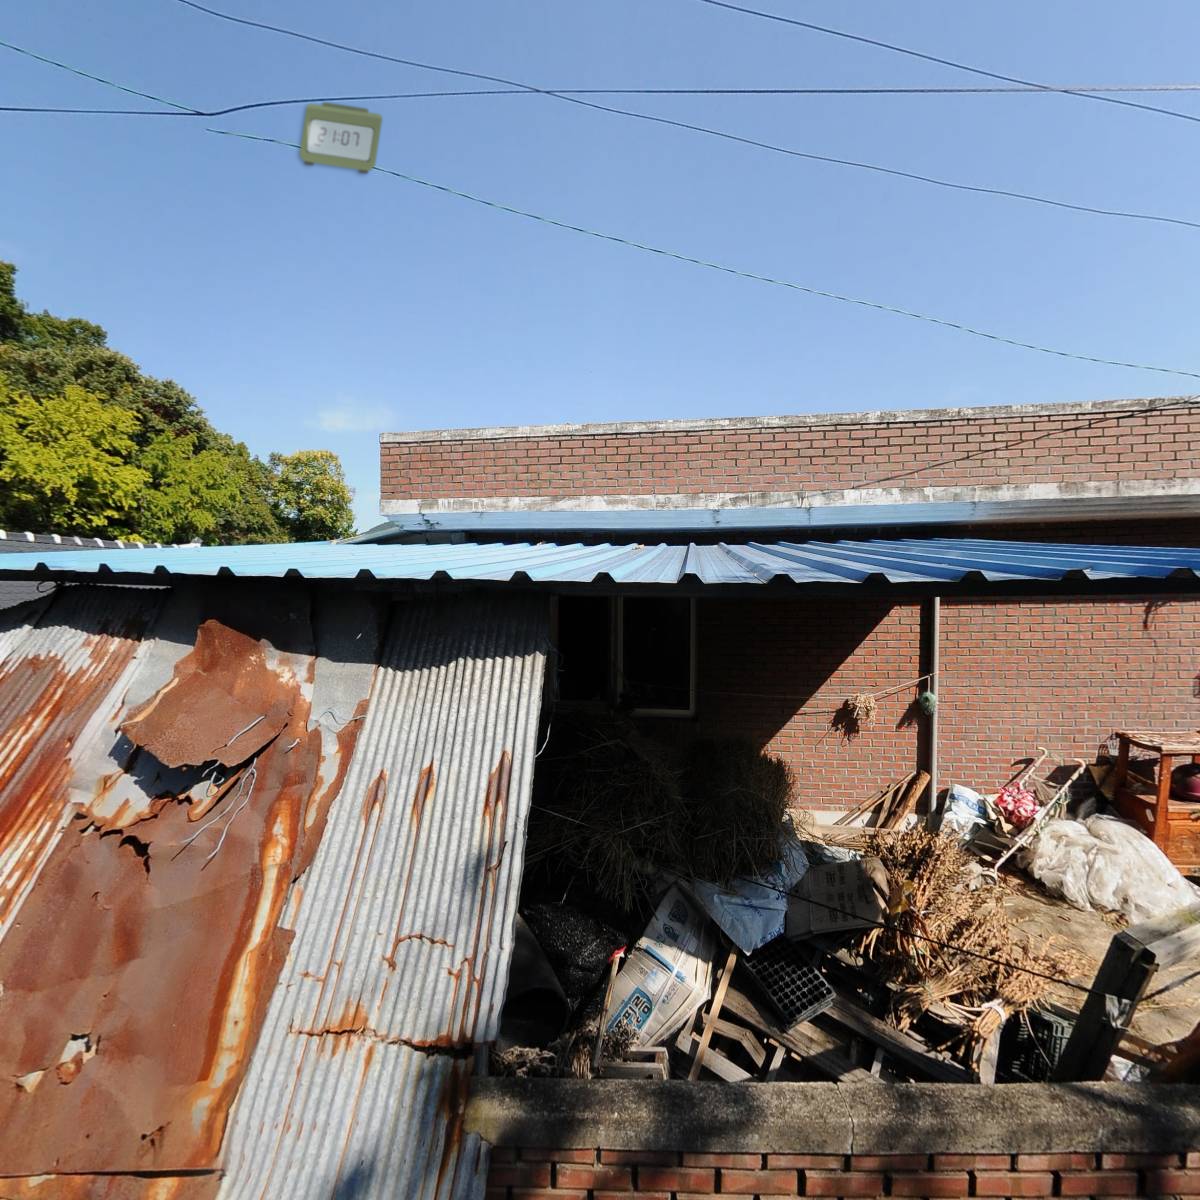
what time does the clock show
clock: 21:07
